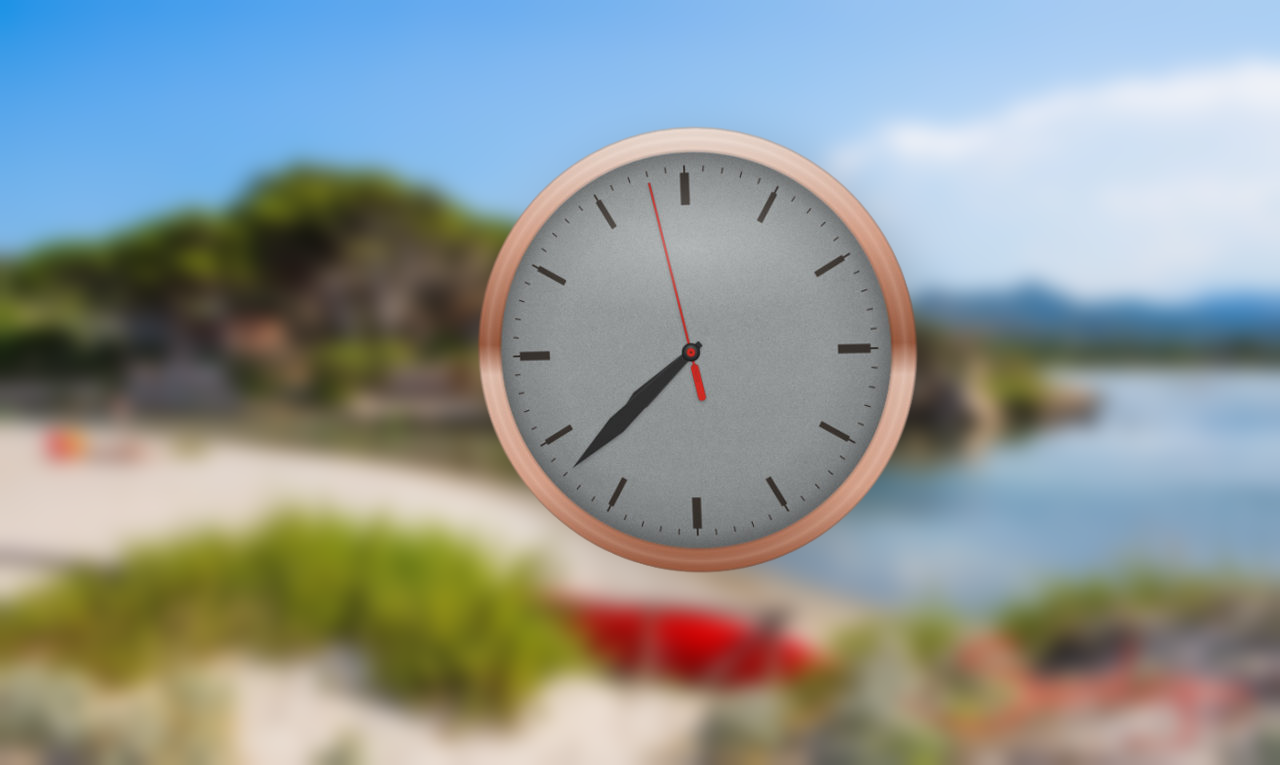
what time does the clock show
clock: 7:37:58
